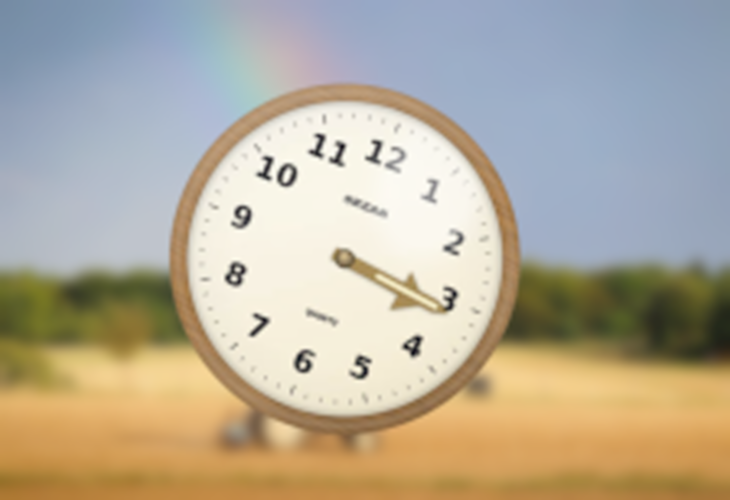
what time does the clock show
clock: 3:16
